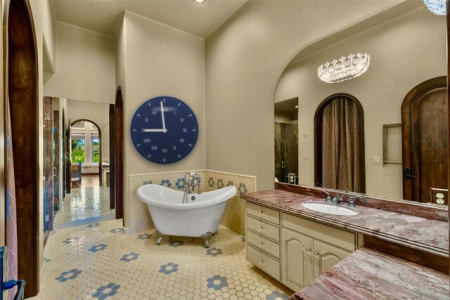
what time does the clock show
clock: 8:59
